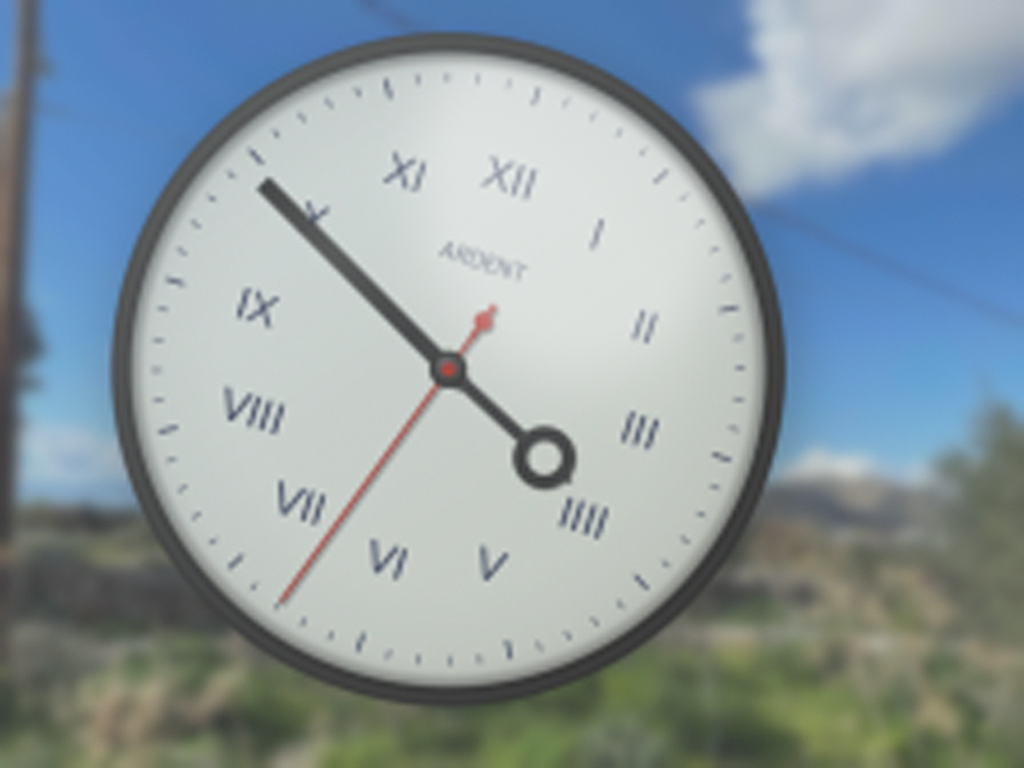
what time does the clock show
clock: 3:49:33
